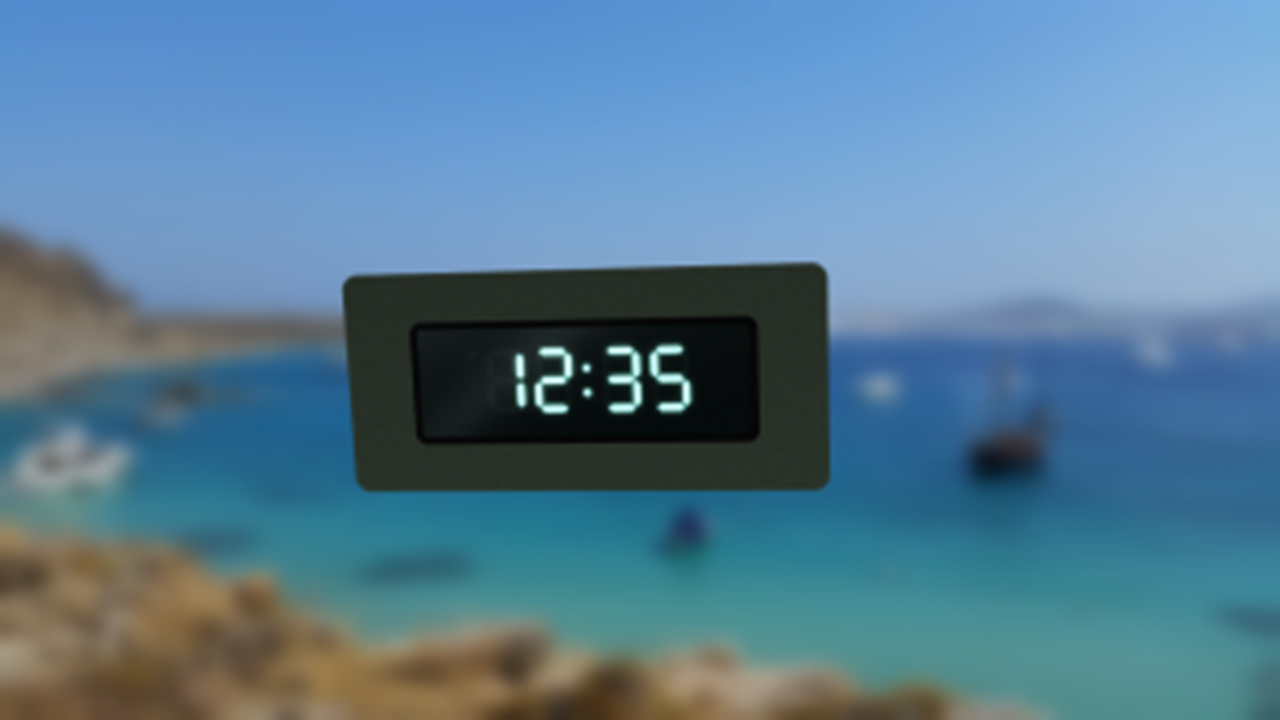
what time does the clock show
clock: 12:35
